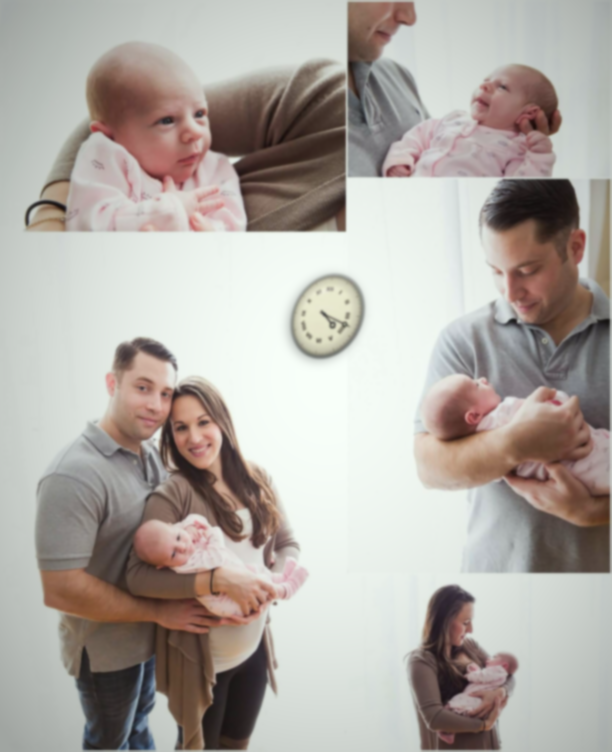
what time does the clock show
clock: 4:18
